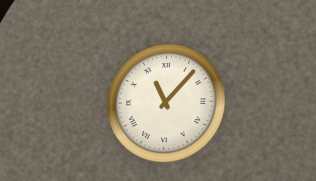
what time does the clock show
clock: 11:07
